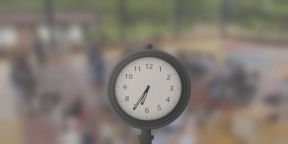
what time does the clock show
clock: 6:35
